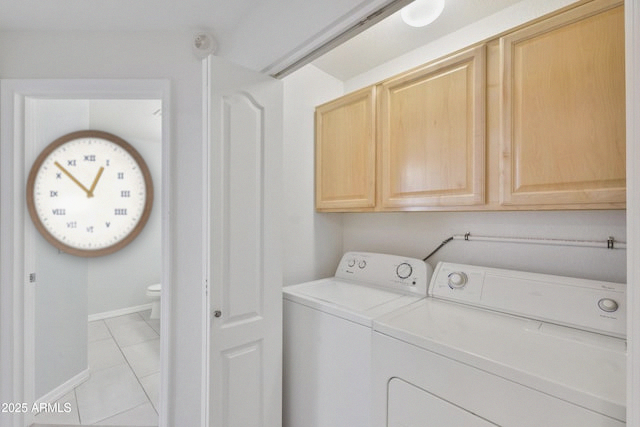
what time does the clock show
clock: 12:52
